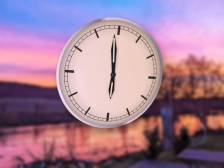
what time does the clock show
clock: 5:59
